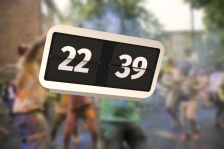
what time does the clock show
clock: 22:39
